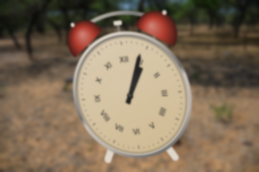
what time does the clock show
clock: 1:04
